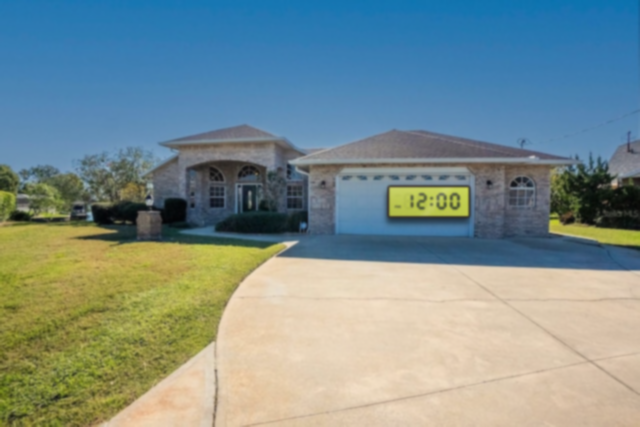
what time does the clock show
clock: 12:00
